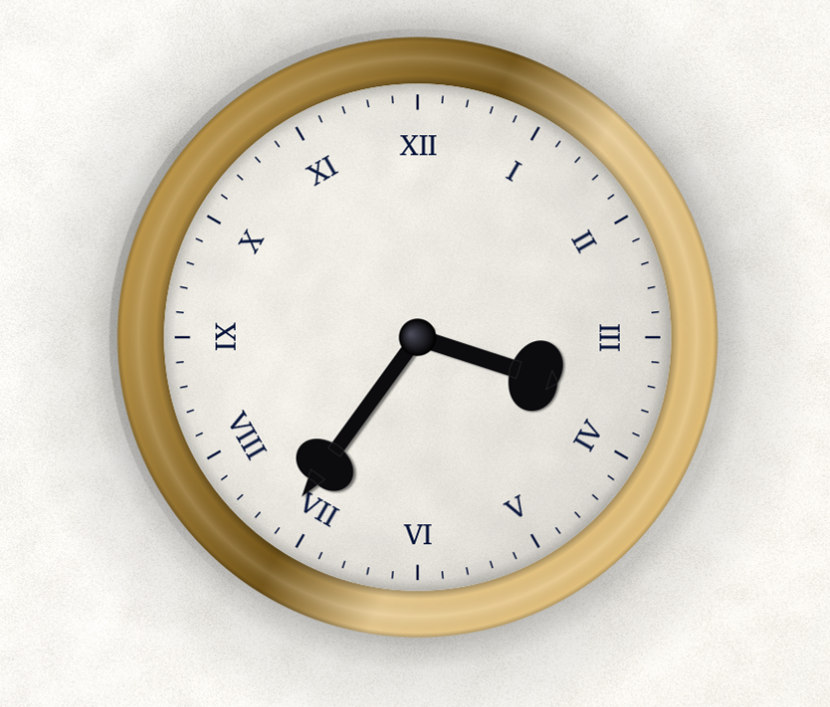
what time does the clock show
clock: 3:36
